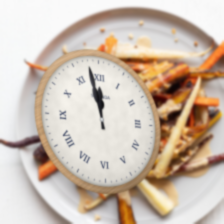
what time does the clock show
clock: 11:58
